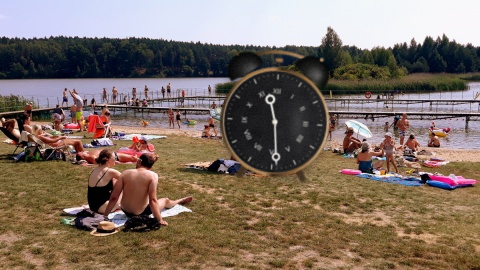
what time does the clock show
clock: 11:29
